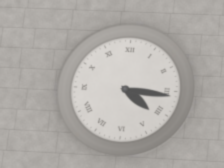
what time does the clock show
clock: 4:16
